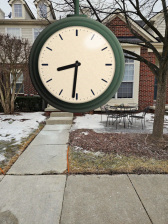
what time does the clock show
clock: 8:31
